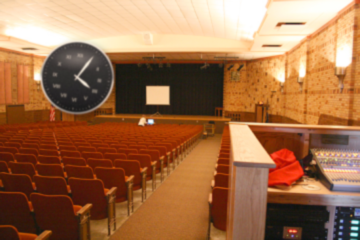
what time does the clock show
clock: 4:05
